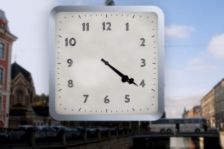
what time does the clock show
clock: 4:21
